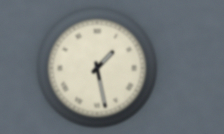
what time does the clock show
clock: 1:28
